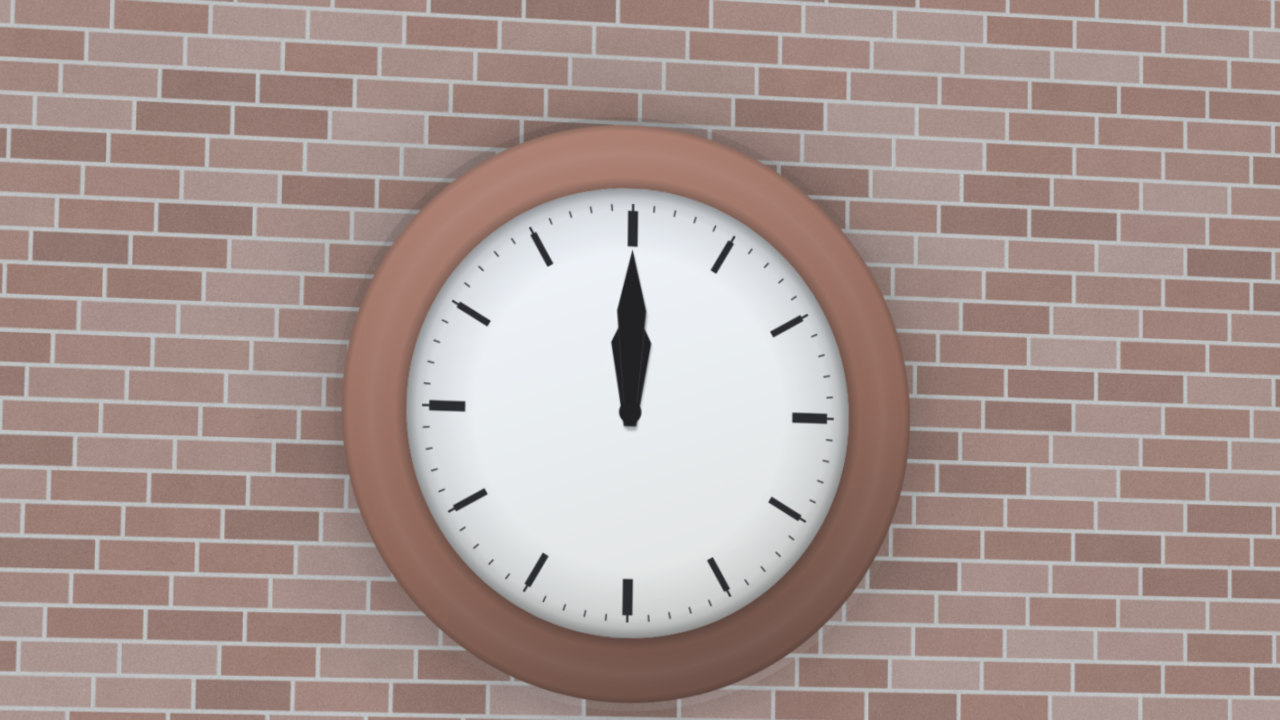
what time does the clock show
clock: 12:00
